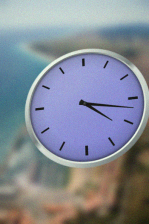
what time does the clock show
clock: 4:17
